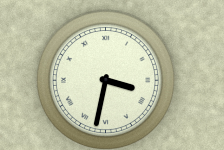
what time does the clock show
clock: 3:32
